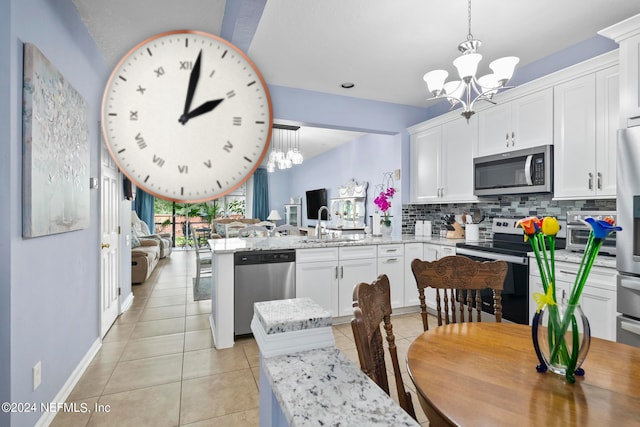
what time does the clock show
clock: 2:02
